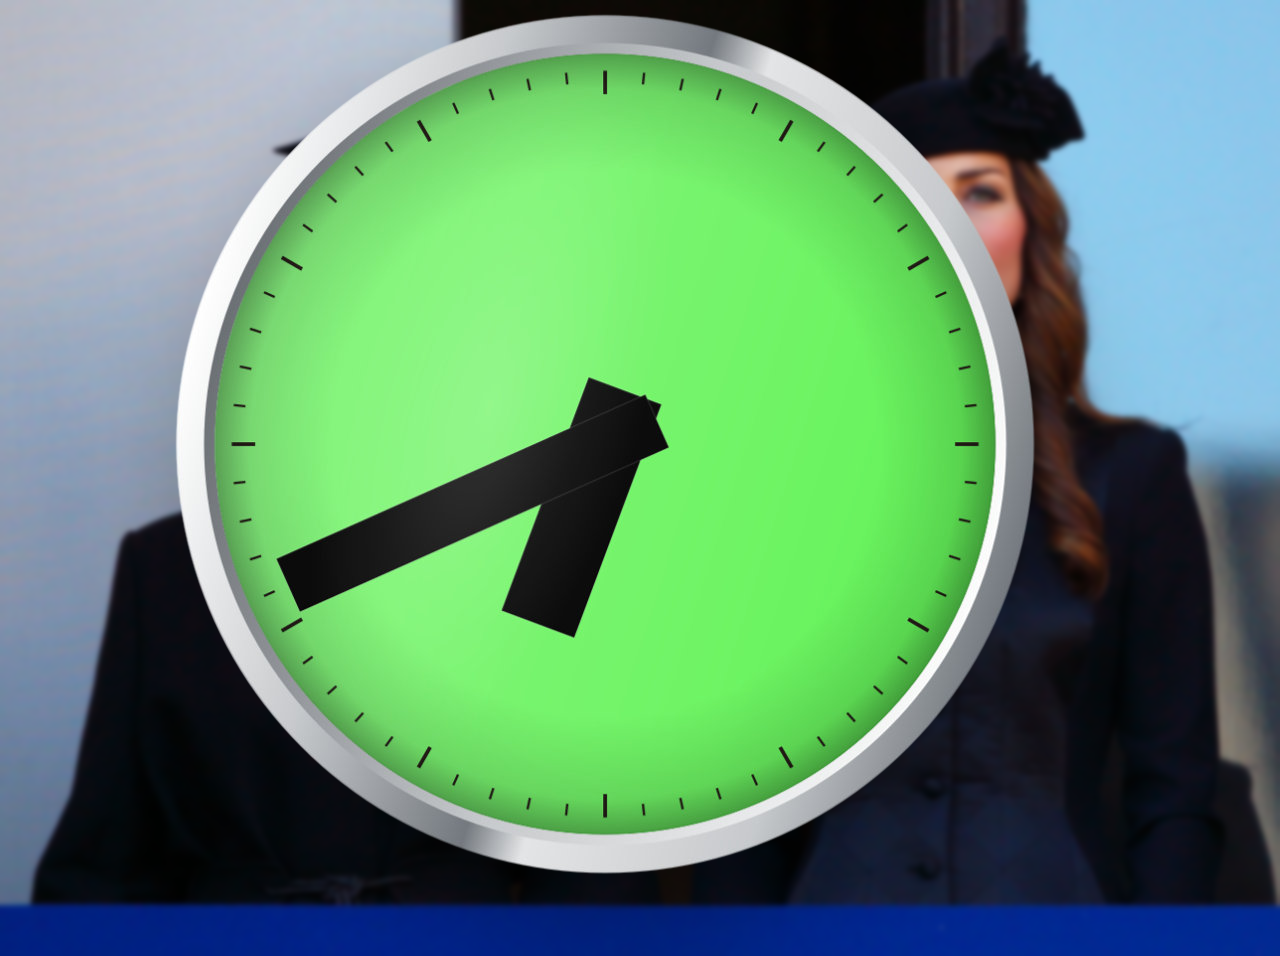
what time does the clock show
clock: 6:41
